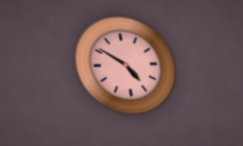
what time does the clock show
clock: 4:51
